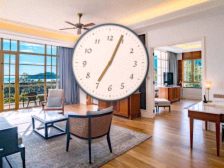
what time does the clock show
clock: 7:04
